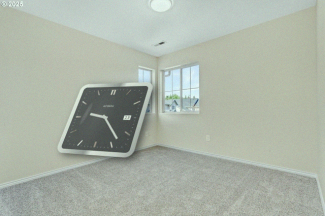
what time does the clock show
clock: 9:23
